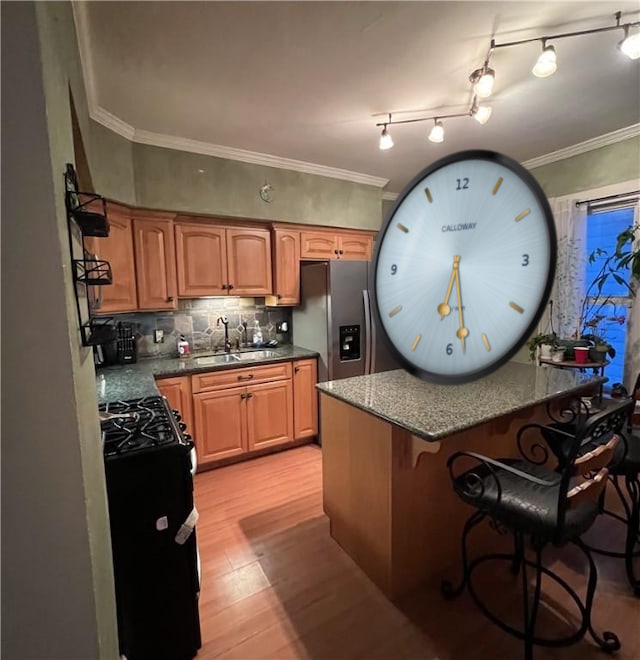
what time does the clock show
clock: 6:28
